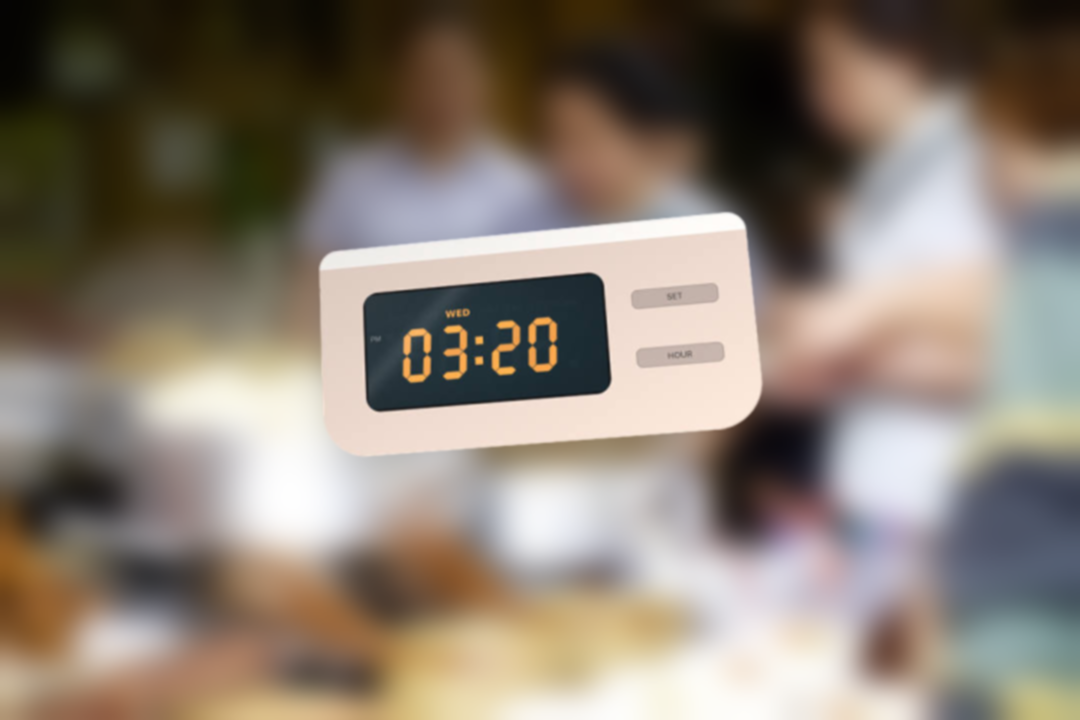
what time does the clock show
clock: 3:20
